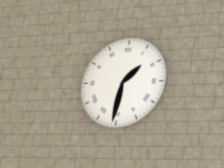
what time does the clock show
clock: 1:31
